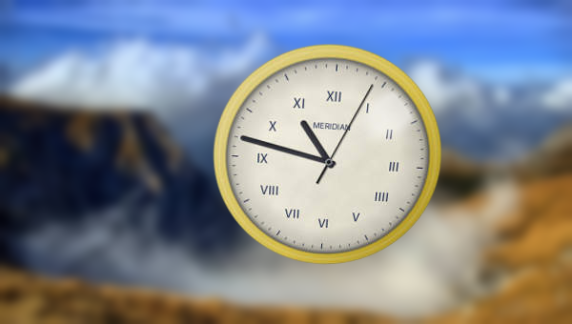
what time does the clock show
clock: 10:47:04
